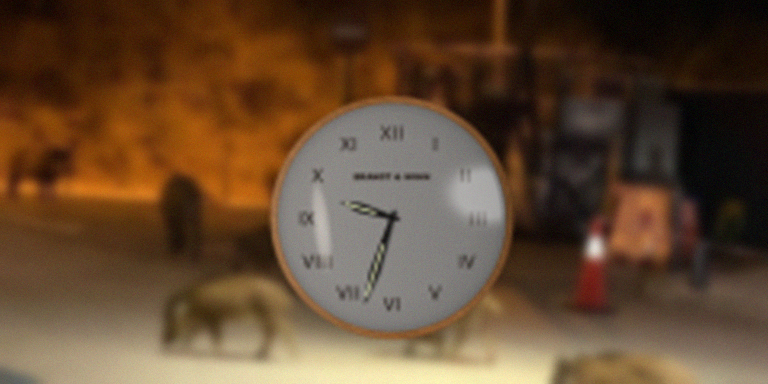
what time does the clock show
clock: 9:33
